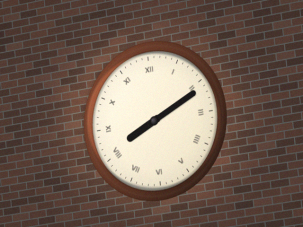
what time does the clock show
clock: 8:11
